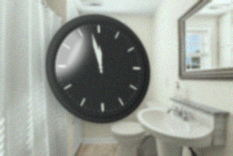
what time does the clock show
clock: 11:58
